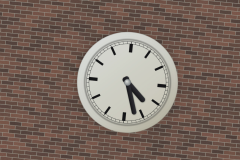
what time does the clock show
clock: 4:27
